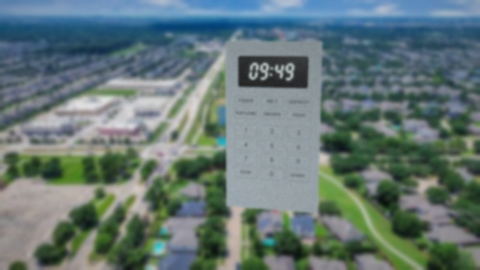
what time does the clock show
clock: 9:49
